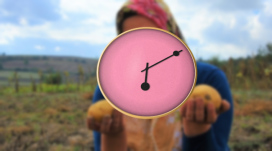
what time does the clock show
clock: 6:10
